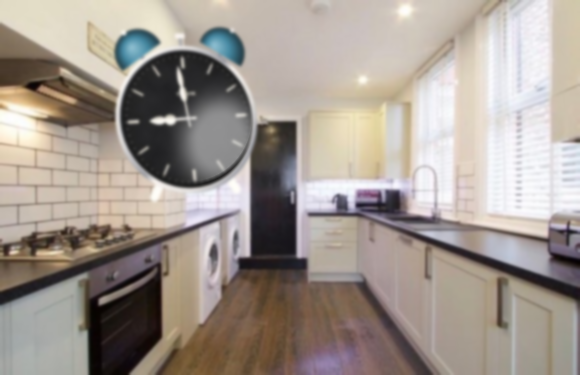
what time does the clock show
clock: 8:59
